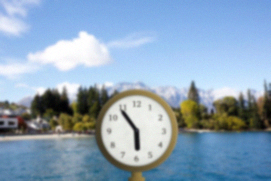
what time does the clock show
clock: 5:54
